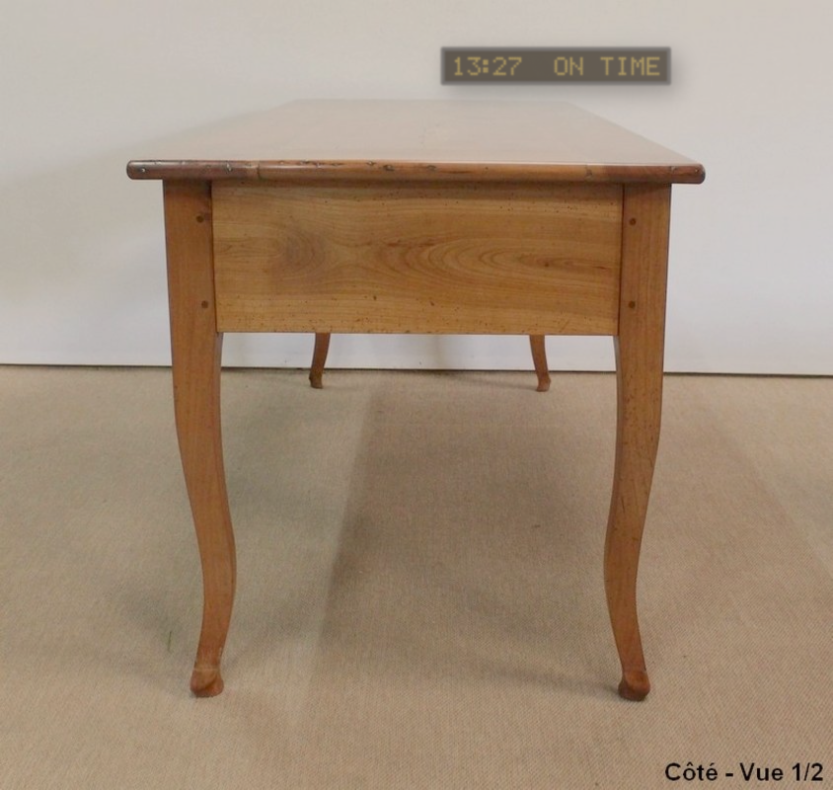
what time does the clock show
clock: 13:27
